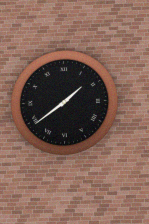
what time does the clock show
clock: 1:39
